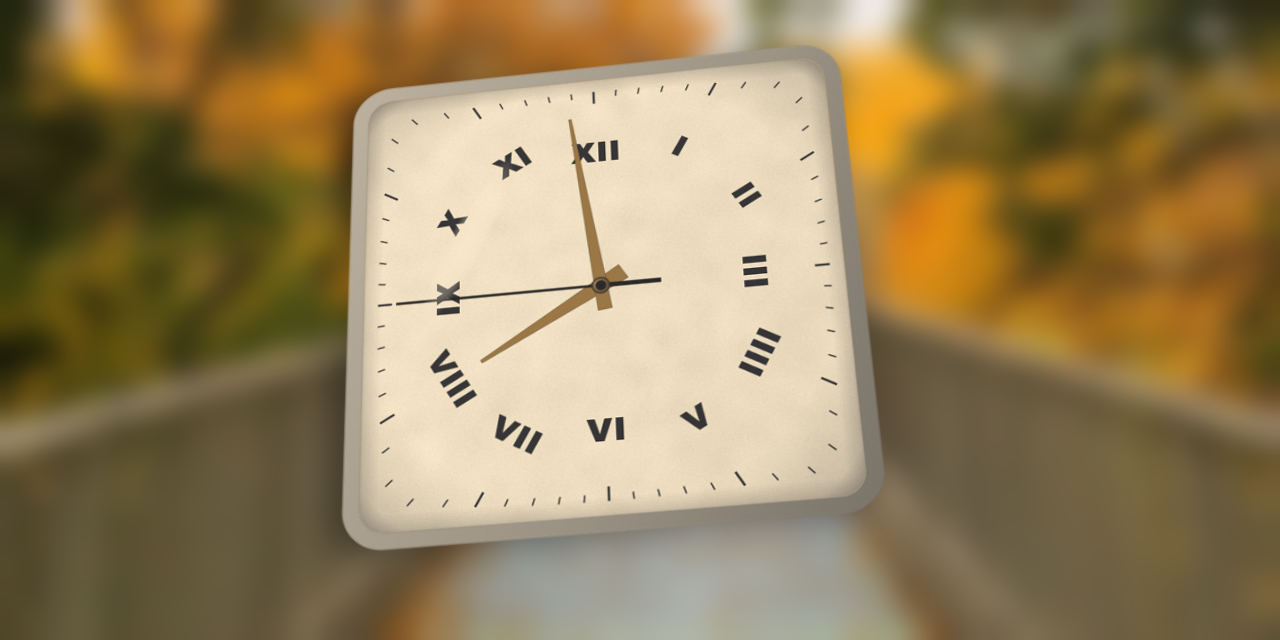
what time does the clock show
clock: 7:58:45
